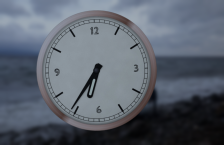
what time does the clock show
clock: 6:36
